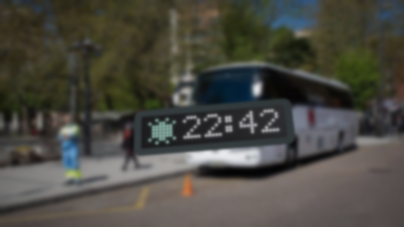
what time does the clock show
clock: 22:42
